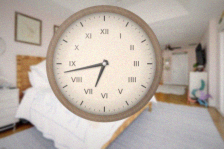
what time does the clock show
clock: 6:43
